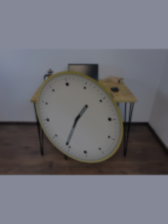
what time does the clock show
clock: 1:36
